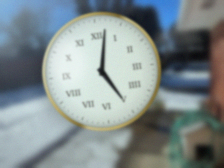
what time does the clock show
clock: 5:02
